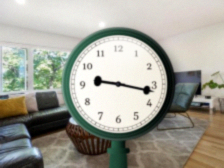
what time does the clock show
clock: 9:17
